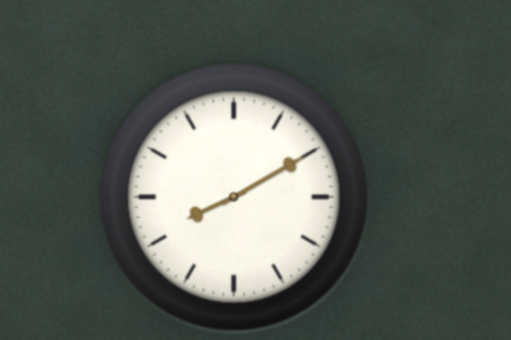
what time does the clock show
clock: 8:10
